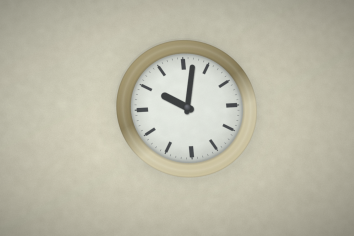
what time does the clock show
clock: 10:02
